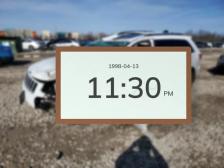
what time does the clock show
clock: 11:30
